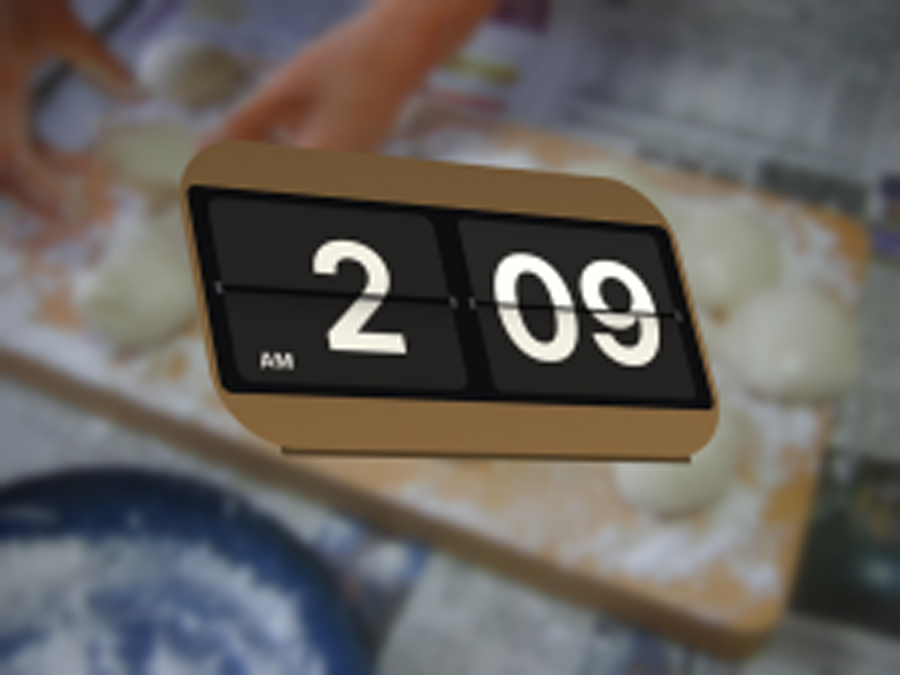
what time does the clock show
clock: 2:09
